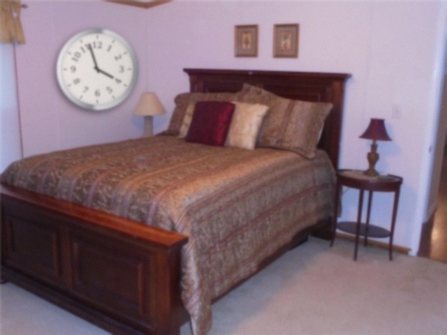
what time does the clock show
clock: 3:57
